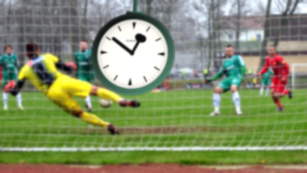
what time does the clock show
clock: 12:51
